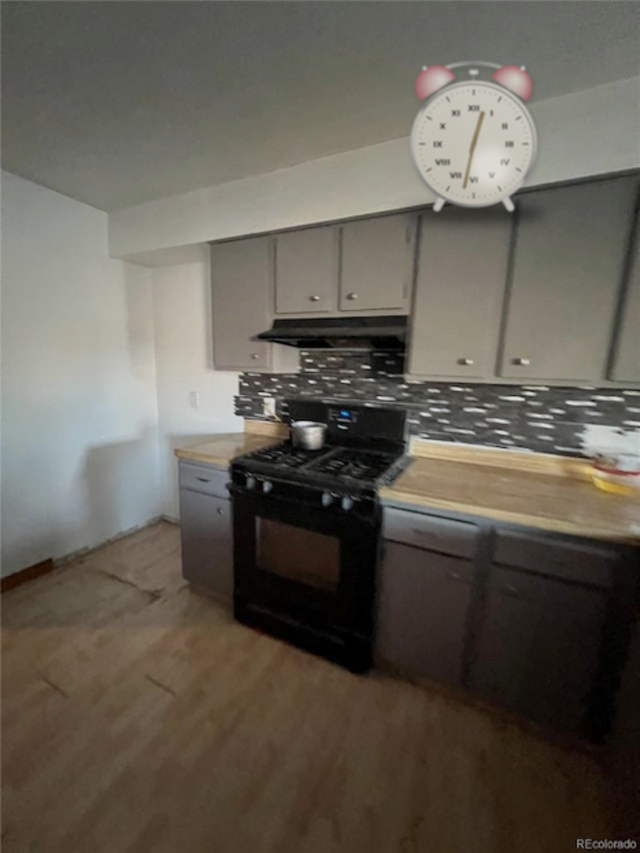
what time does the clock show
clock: 12:32
